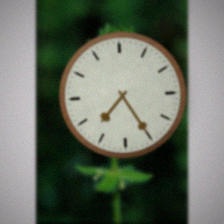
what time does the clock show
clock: 7:25
